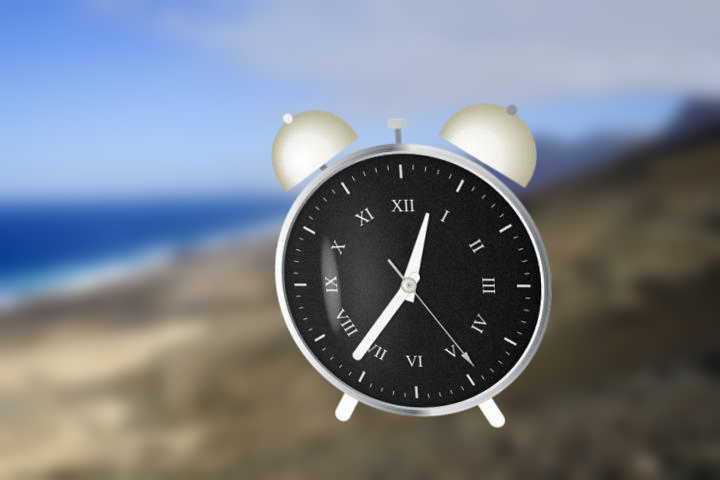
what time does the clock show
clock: 12:36:24
